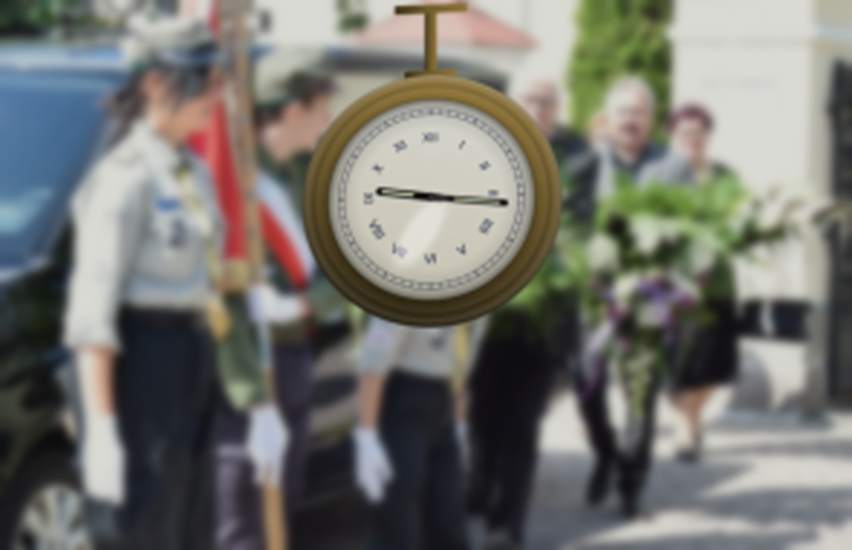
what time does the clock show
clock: 9:16
